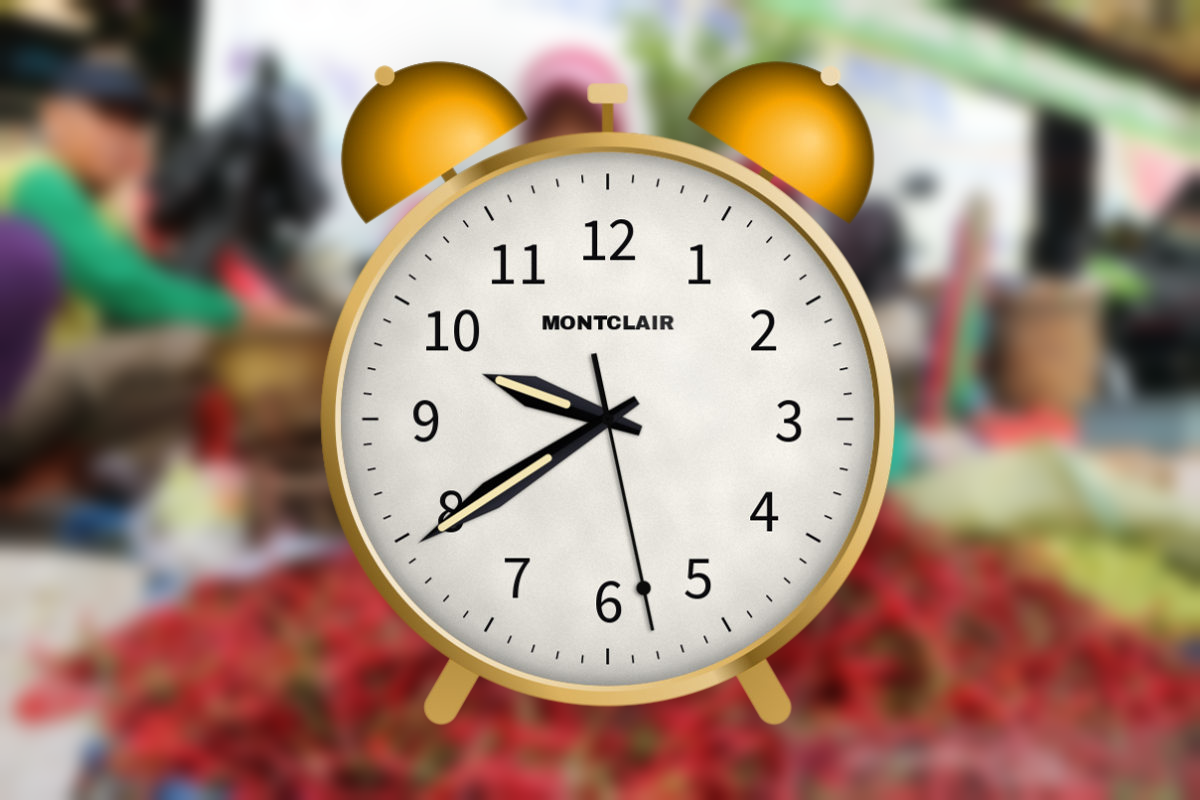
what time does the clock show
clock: 9:39:28
